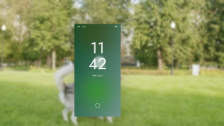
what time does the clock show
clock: 11:42
